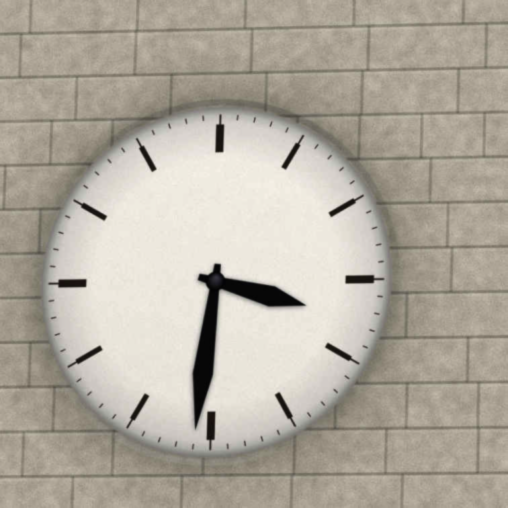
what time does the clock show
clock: 3:31
